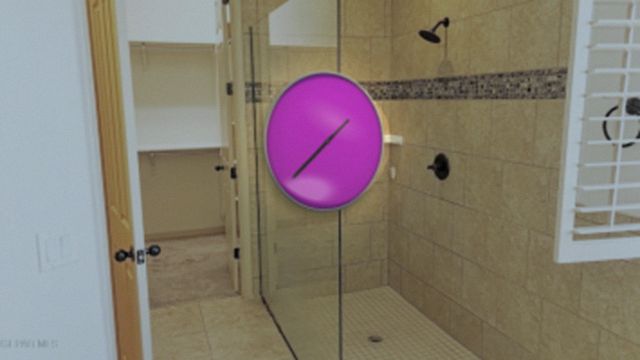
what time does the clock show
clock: 1:38
